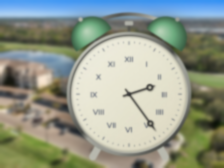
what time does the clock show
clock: 2:24
